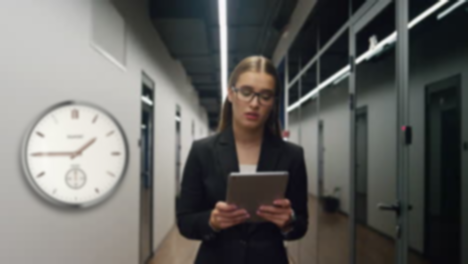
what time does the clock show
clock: 1:45
